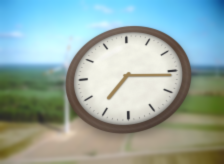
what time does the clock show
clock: 7:16
